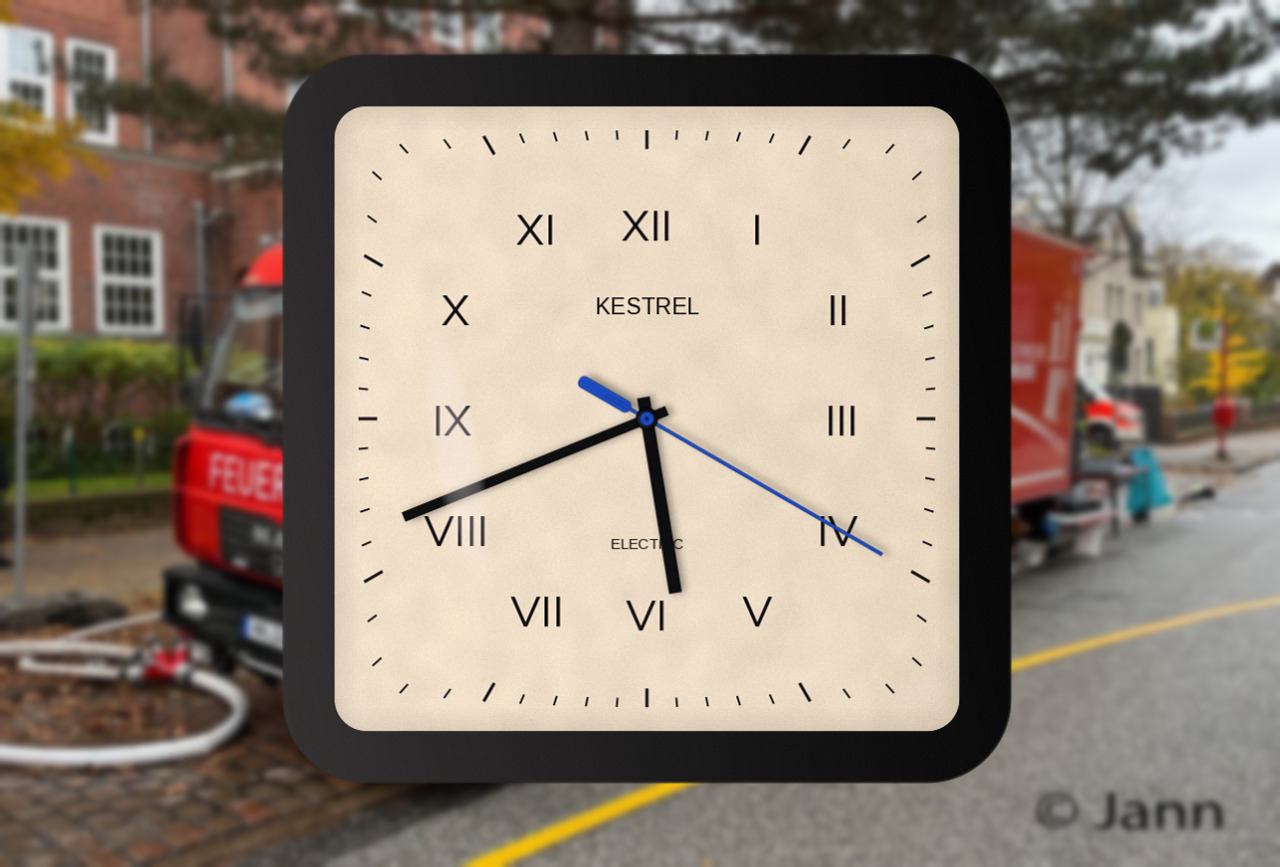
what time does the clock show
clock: 5:41:20
